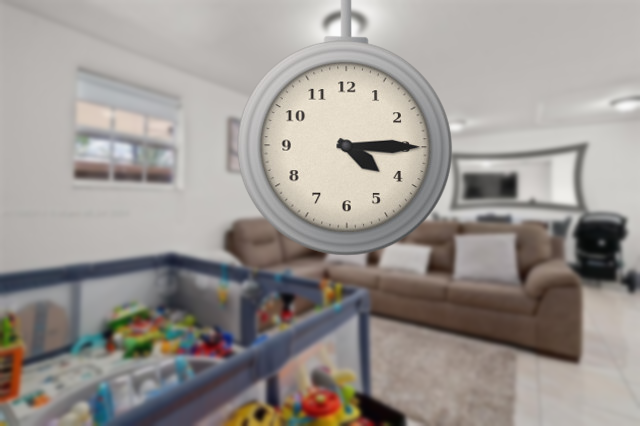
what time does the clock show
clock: 4:15
